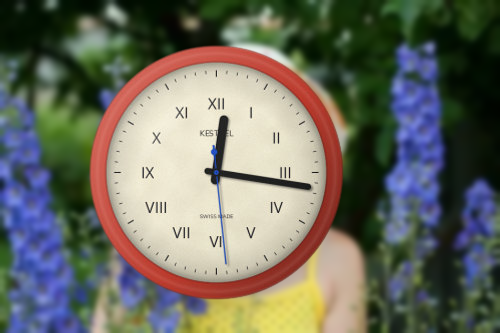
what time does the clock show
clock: 12:16:29
